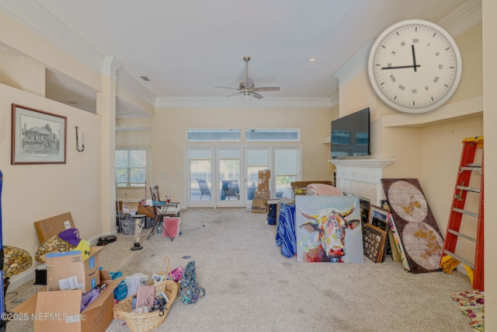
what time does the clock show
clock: 11:44
